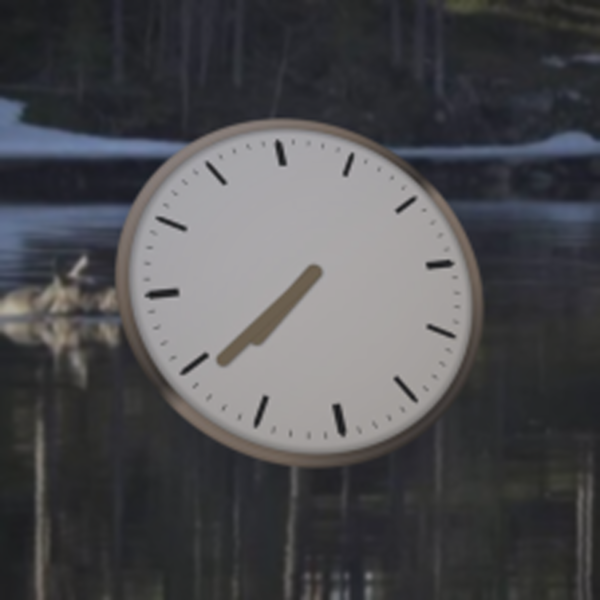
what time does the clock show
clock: 7:39
